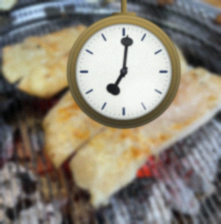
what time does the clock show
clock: 7:01
